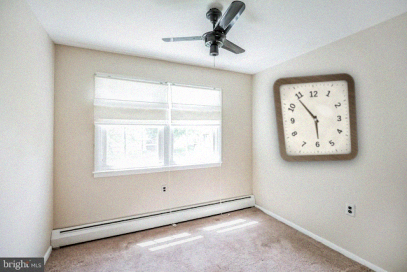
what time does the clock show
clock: 5:54
